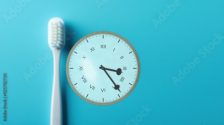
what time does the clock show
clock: 3:24
